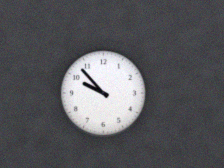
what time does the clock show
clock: 9:53
